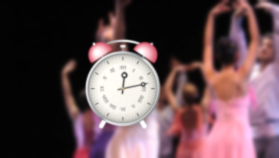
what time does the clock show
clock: 12:13
